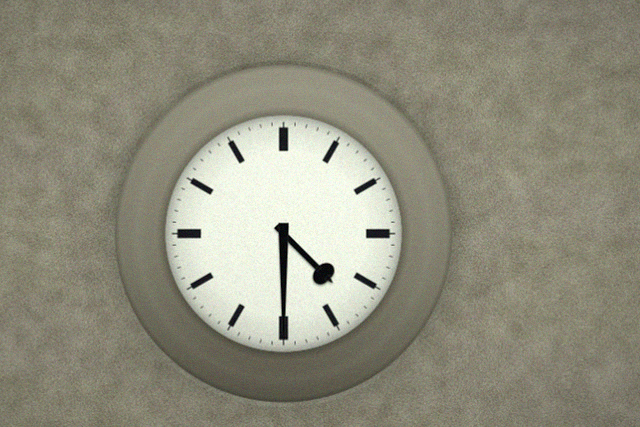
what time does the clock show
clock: 4:30
